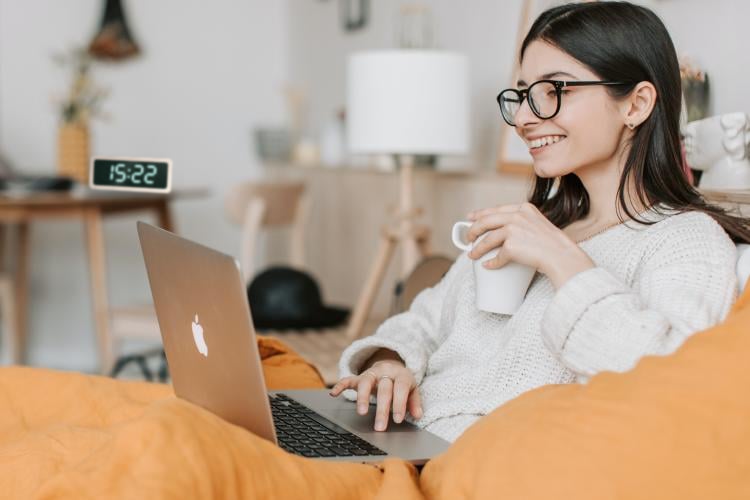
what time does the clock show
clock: 15:22
